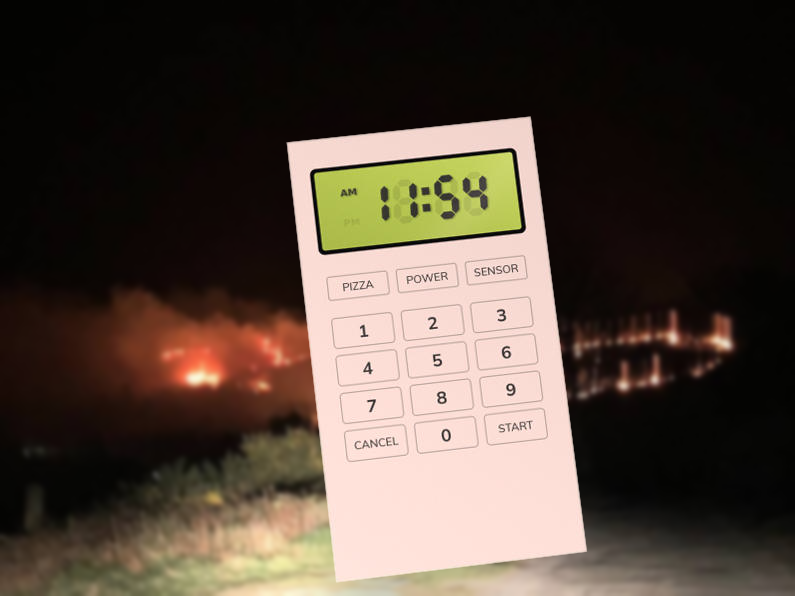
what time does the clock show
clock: 11:54
